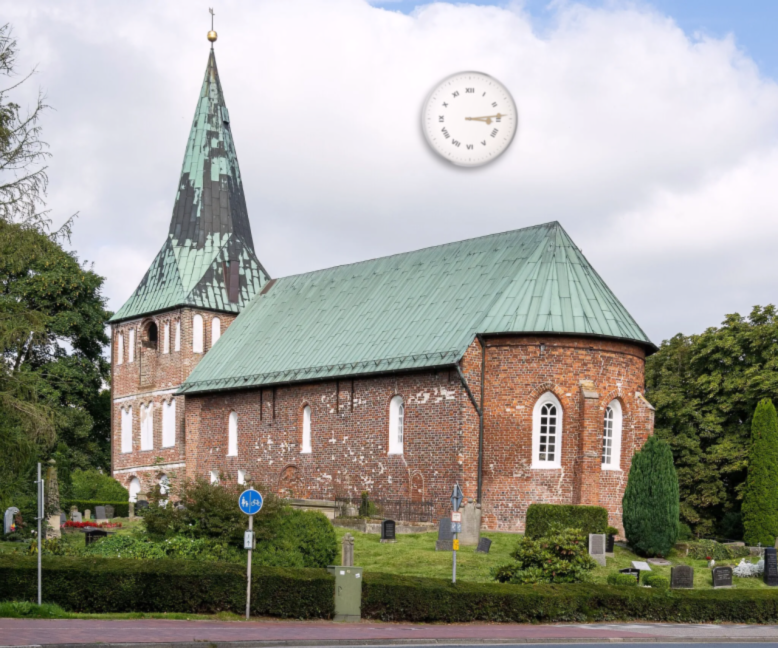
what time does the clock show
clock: 3:14
